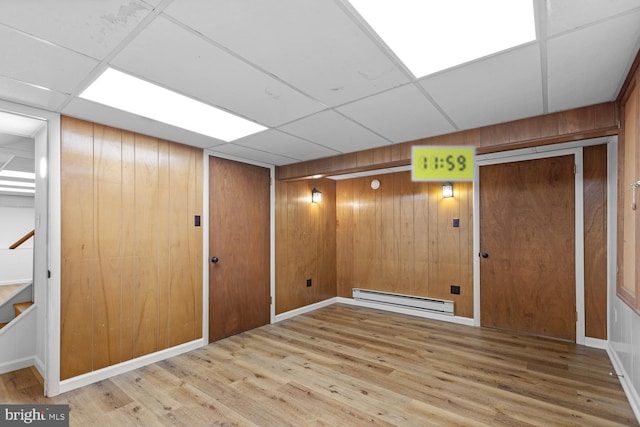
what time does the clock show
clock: 11:59
